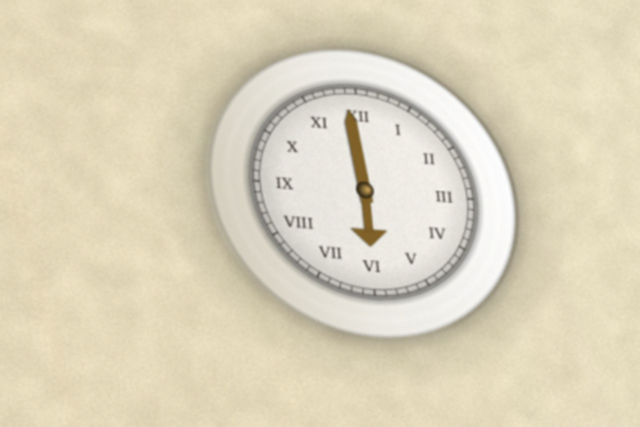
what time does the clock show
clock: 5:59
